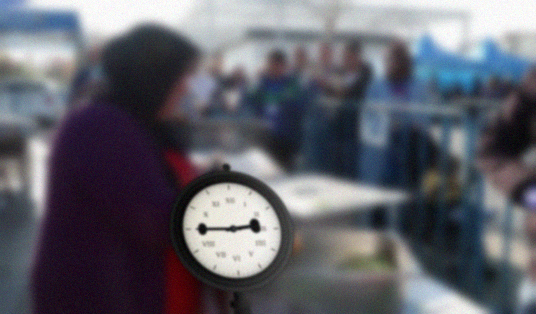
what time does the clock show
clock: 2:45
